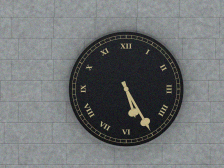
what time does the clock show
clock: 5:25
